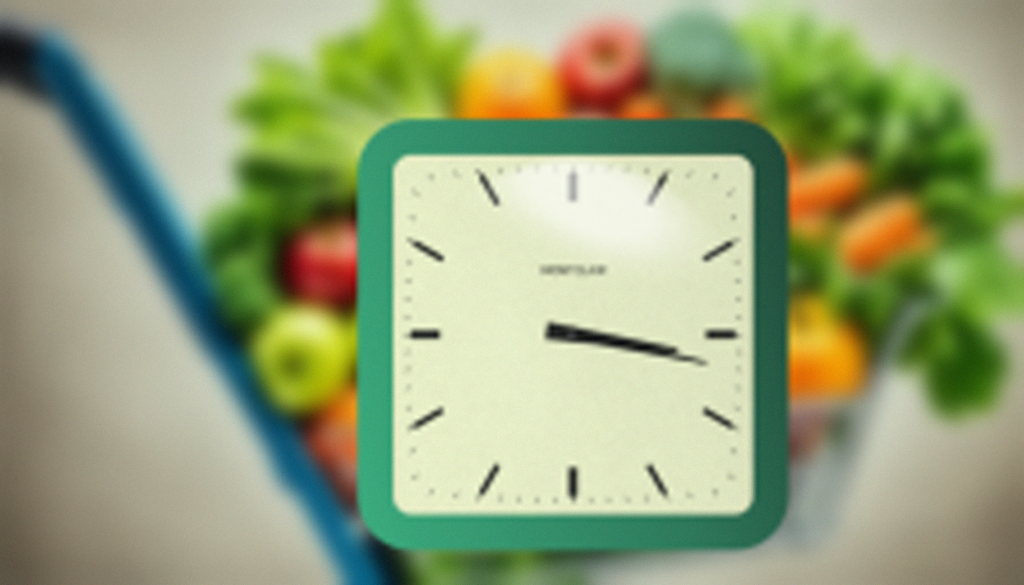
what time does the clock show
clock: 3:17
